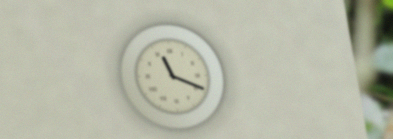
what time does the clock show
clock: 11:19
